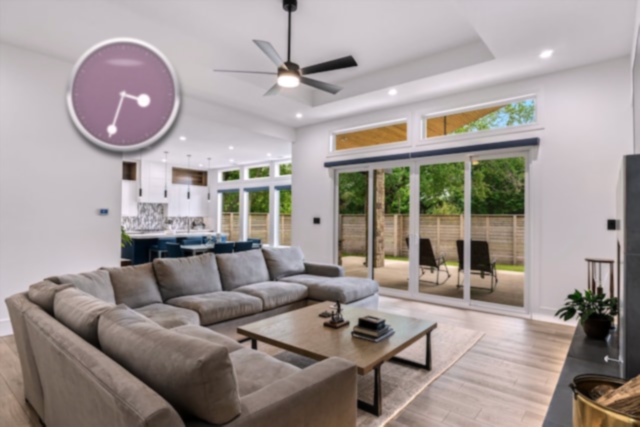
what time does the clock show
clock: 3:33
